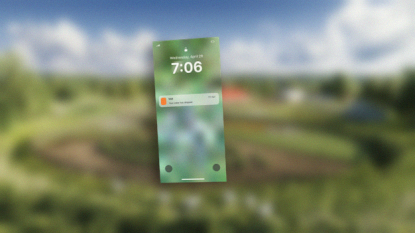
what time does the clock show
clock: 7:06
